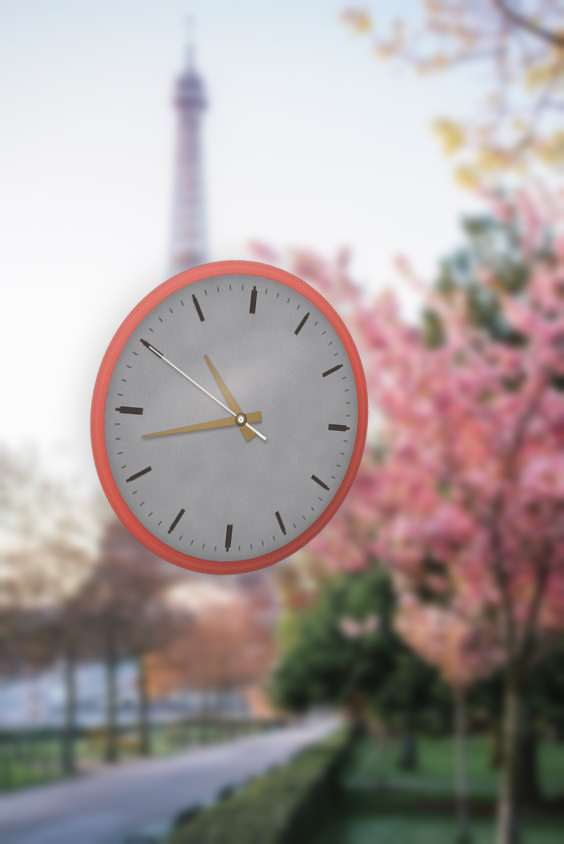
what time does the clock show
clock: 10:42:50
